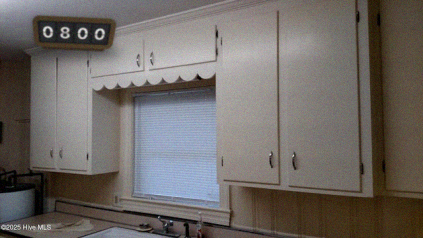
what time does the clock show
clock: 8:00
